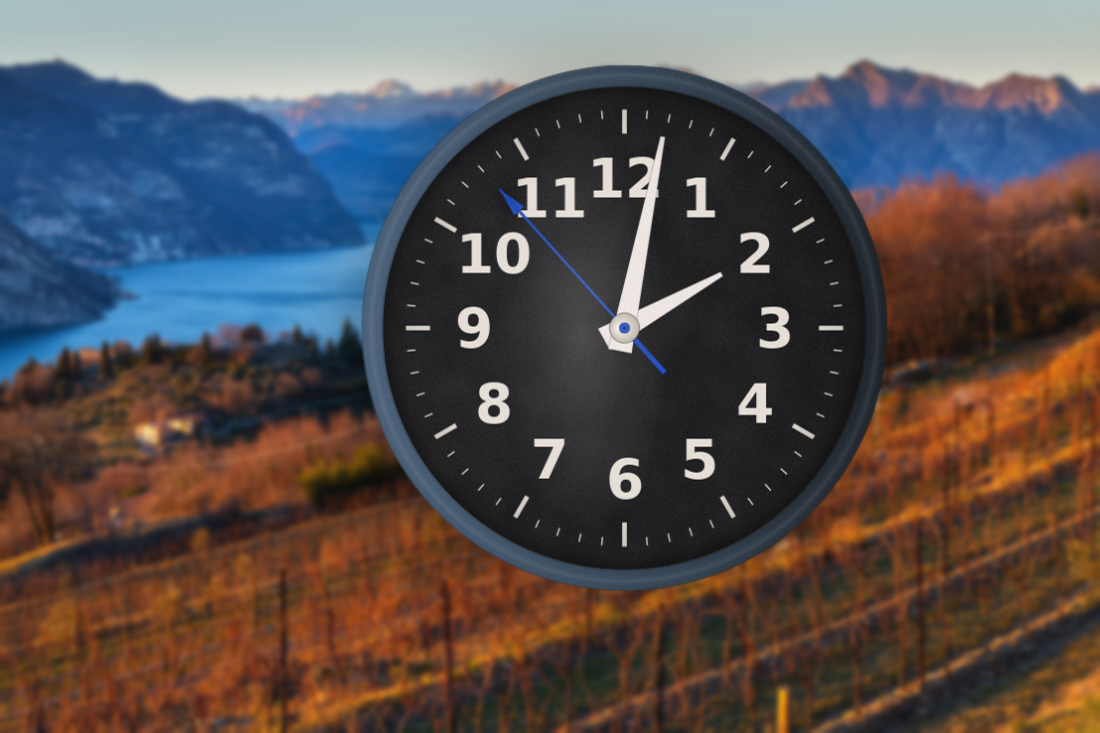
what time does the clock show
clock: 2:01:53
